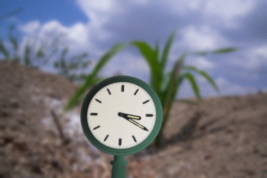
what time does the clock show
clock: 3:20
